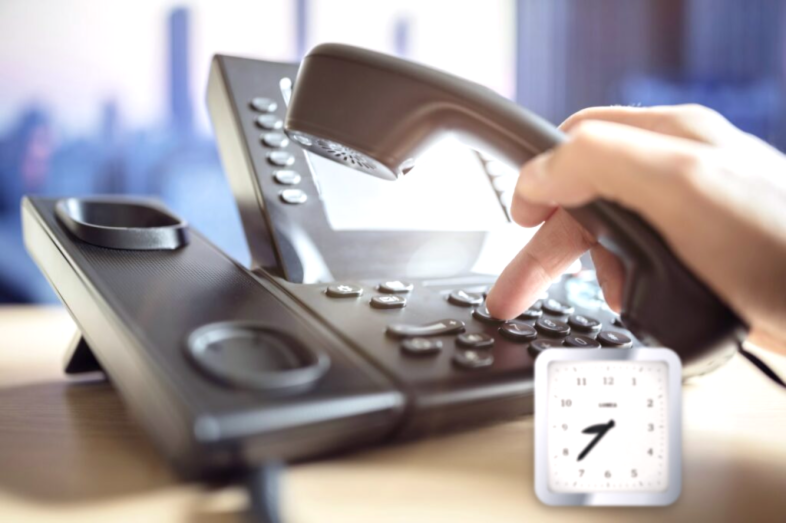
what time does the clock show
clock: 8:37
